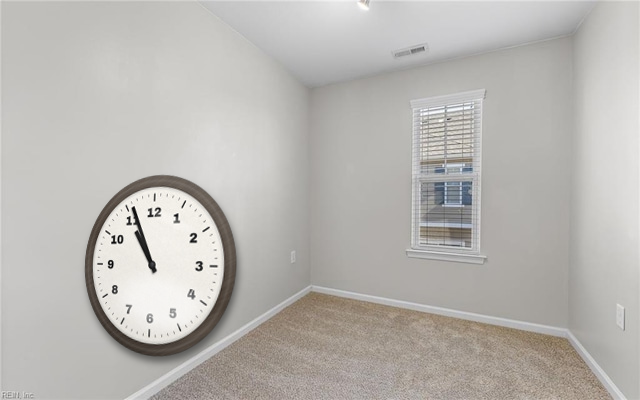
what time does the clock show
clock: 10:56
